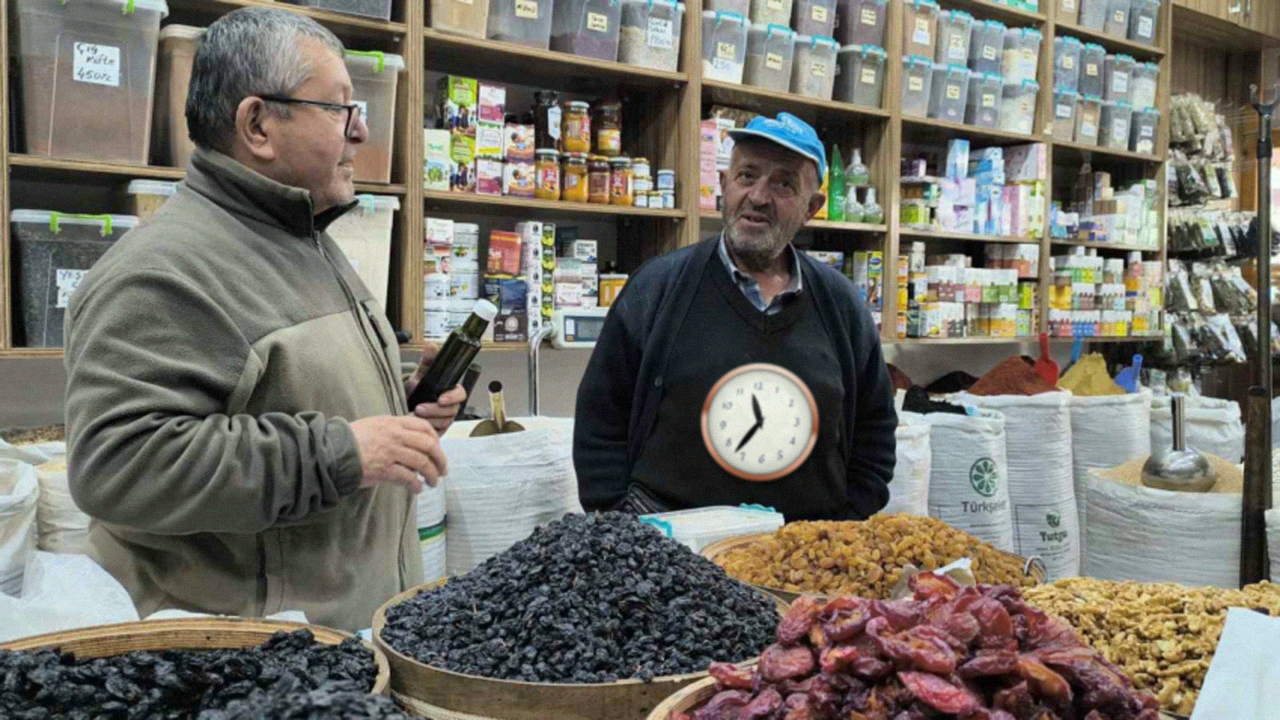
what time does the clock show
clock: 11:37
